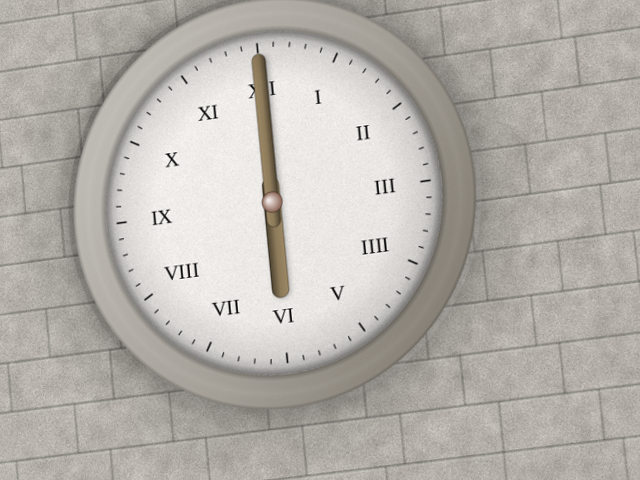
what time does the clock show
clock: 6:00
